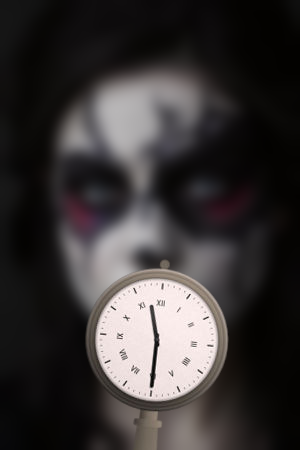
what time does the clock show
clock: 11:30
